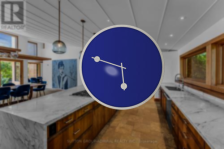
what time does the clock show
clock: 5:48
